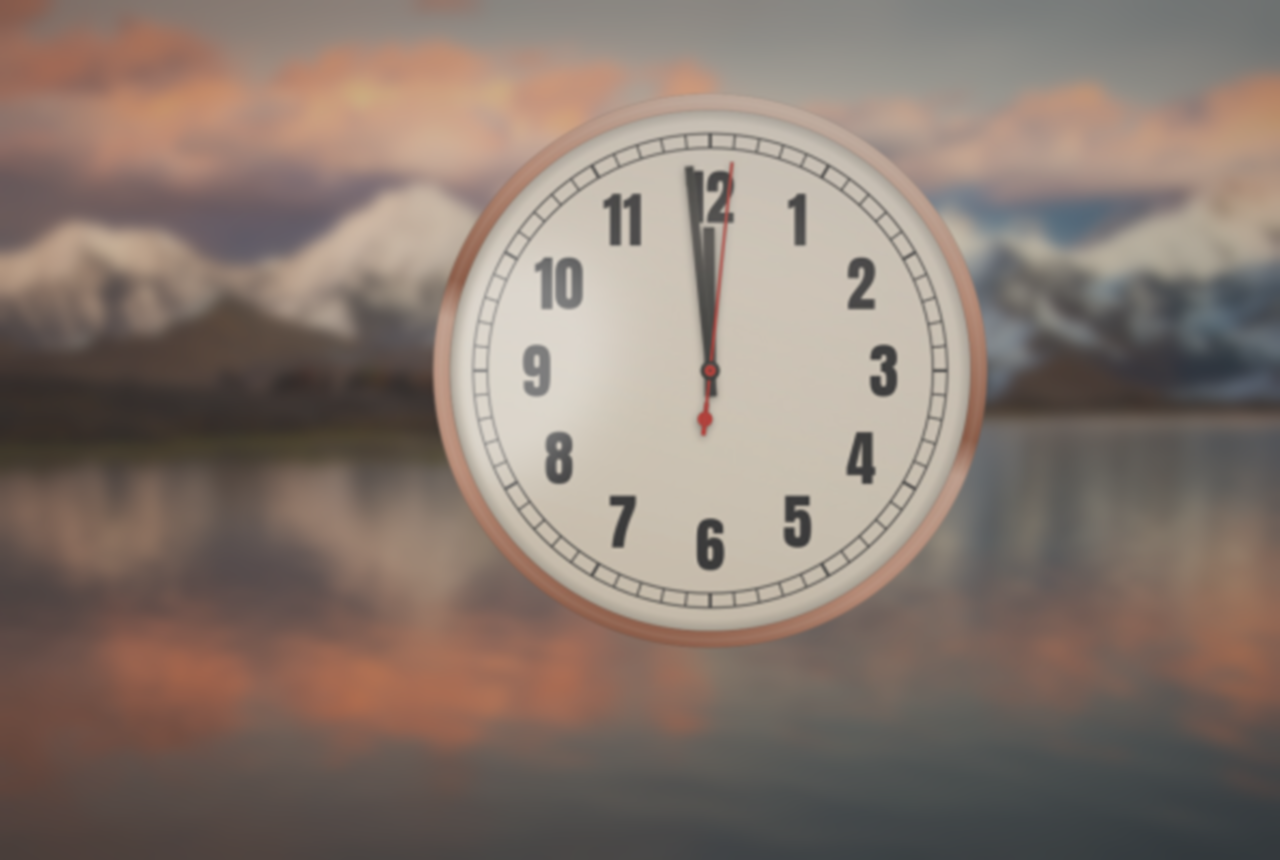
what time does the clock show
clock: 11:59:01
